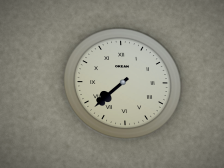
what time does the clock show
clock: 7:38
